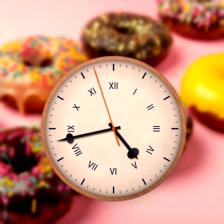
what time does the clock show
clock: 4:42:57
